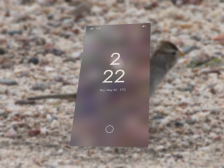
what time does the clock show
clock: 2:22
